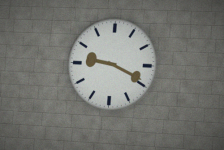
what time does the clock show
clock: 9:19
